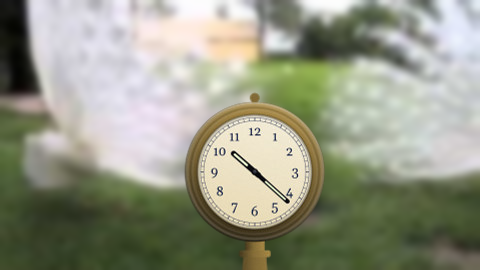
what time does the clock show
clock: 10:22
